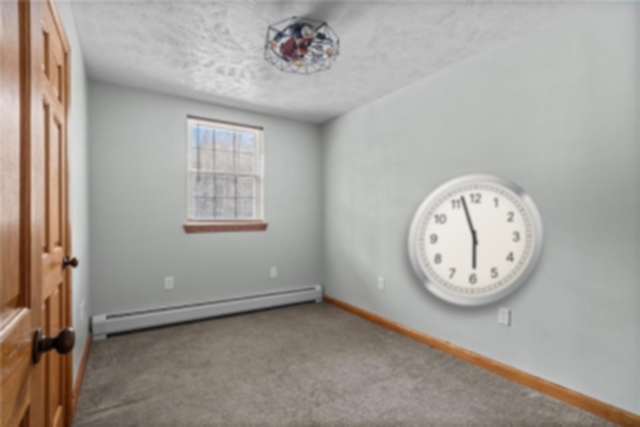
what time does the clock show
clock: 5:57
